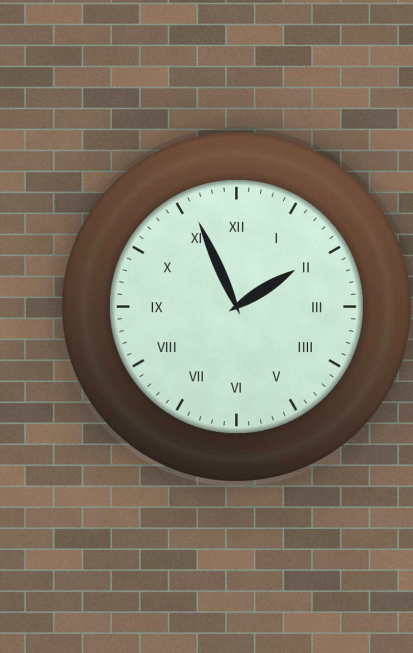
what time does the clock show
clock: 1:56
